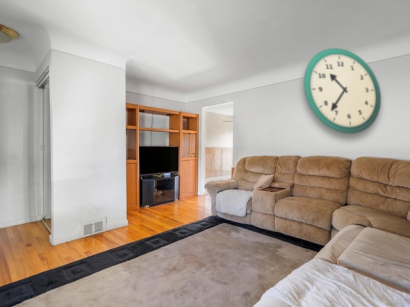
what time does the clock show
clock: 10:37
